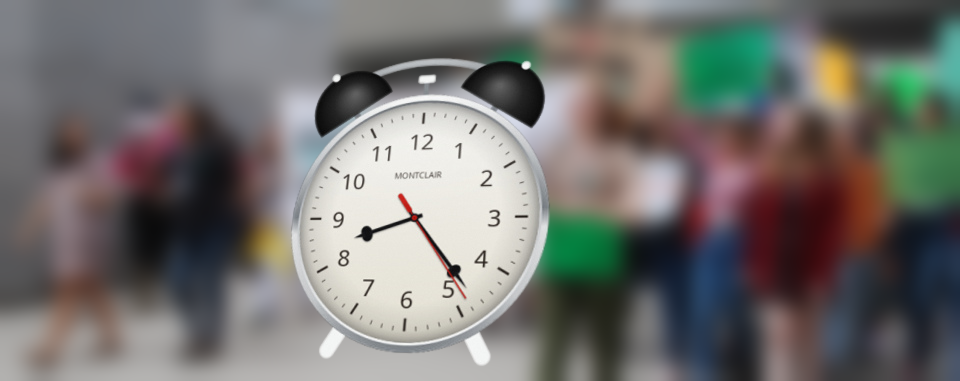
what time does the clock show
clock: 8:23:24
